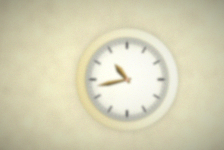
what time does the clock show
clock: 10:43
